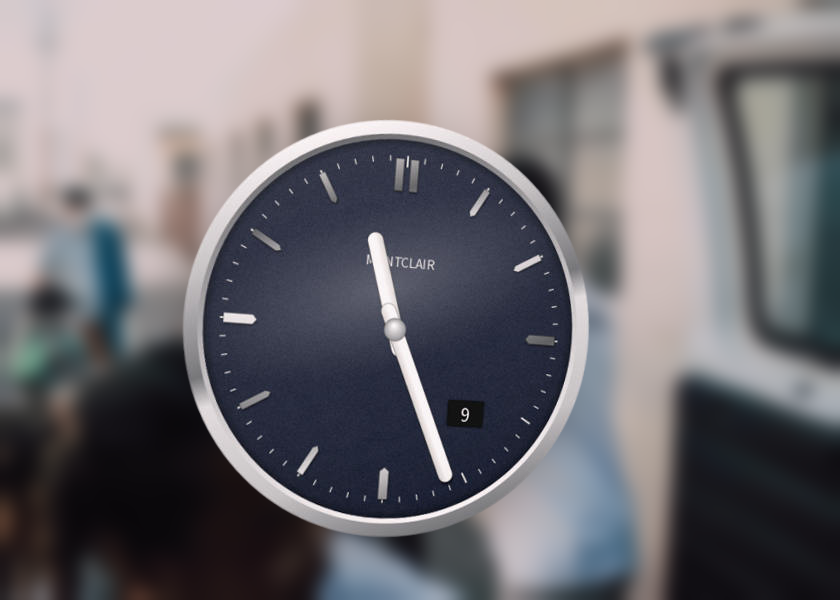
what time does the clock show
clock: 11:26
